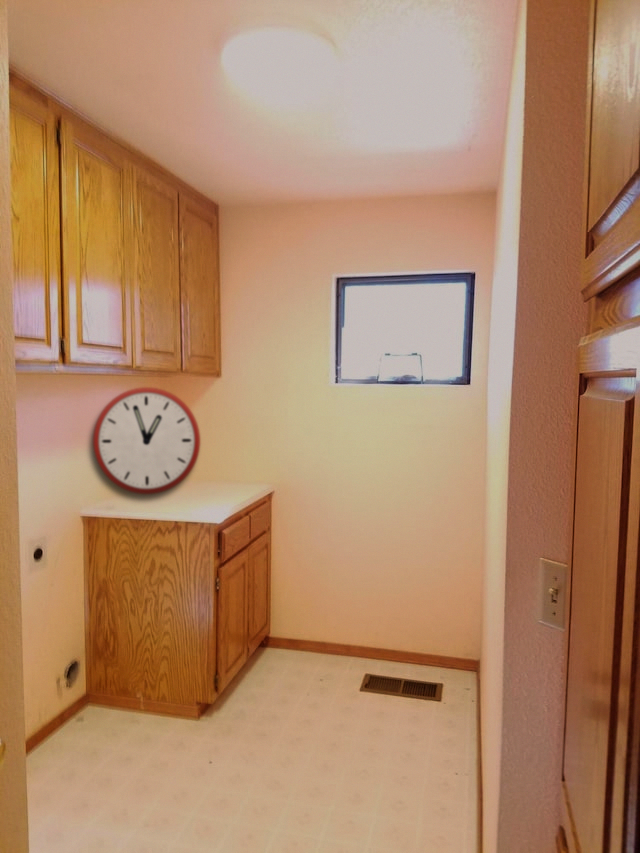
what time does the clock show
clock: 12:57
